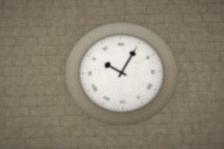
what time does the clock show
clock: 10:05
